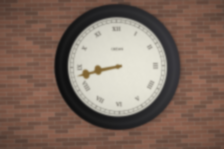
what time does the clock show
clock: 8:43
